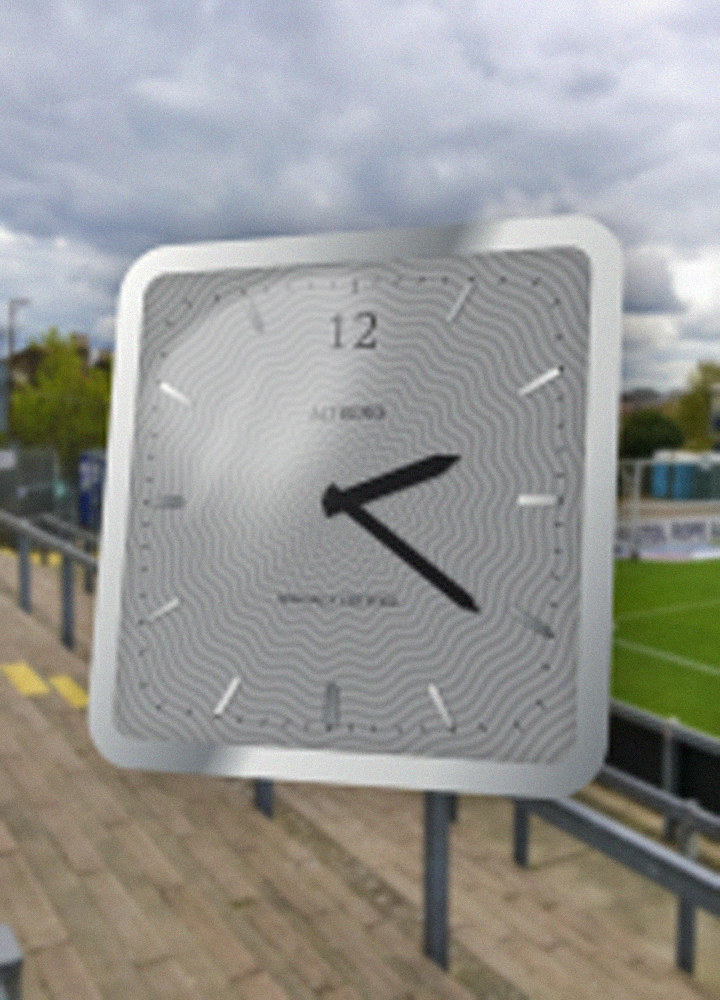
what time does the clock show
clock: 2:21
